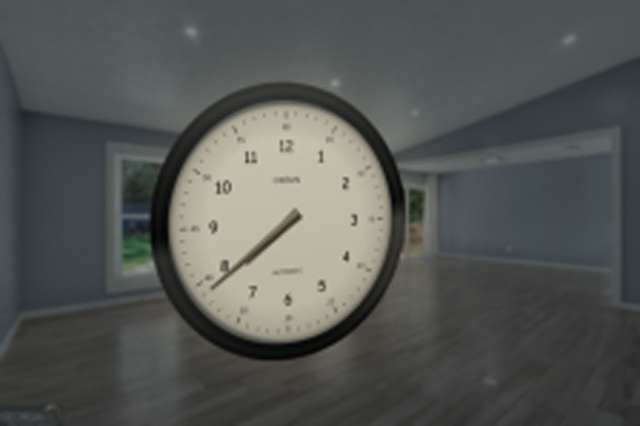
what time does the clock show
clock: 7:39
